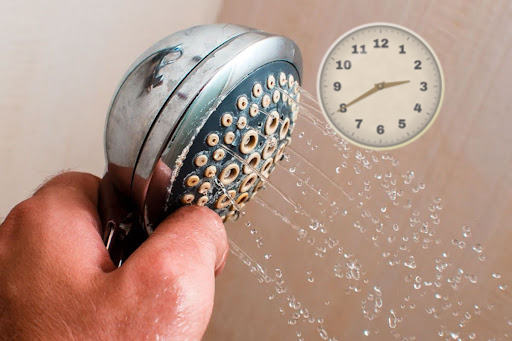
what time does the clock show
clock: 2:40
